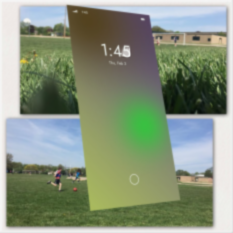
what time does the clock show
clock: 1:45
